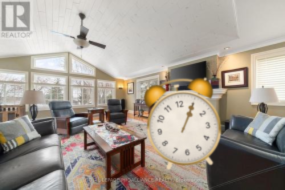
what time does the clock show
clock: 1:05
